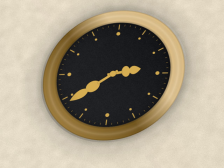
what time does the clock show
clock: 2:39
